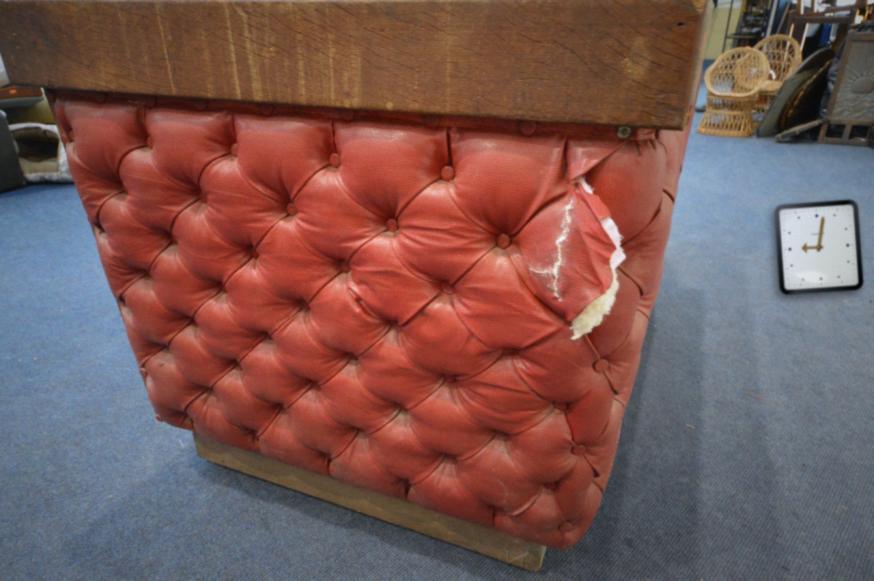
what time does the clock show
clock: 9:02
